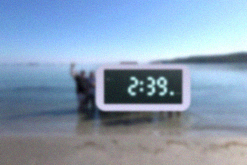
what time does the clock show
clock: 2:39
